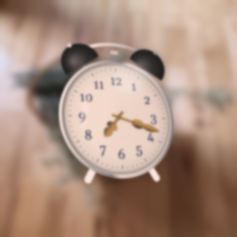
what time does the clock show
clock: 7:18
